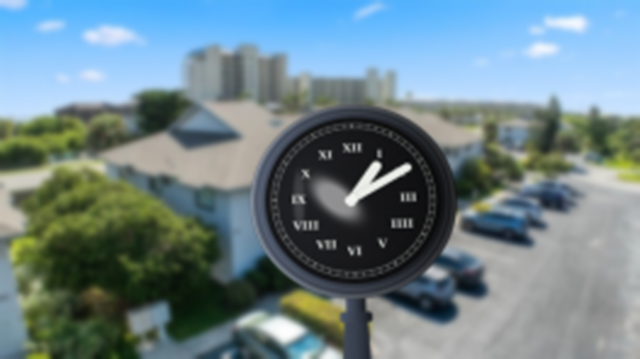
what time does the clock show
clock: 1:10
